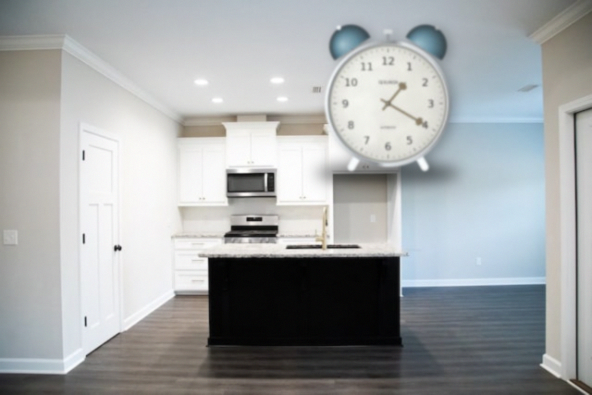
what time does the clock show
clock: 1:20
